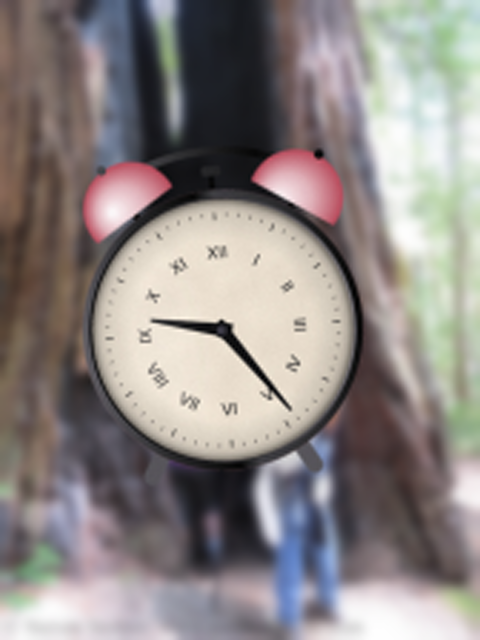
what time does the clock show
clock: 9:24
